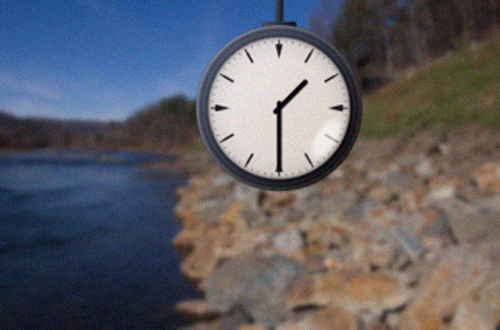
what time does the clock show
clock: 1:30
